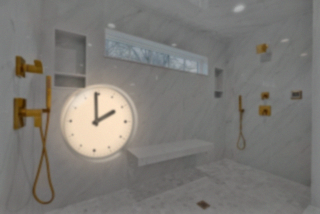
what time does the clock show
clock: 1:59
